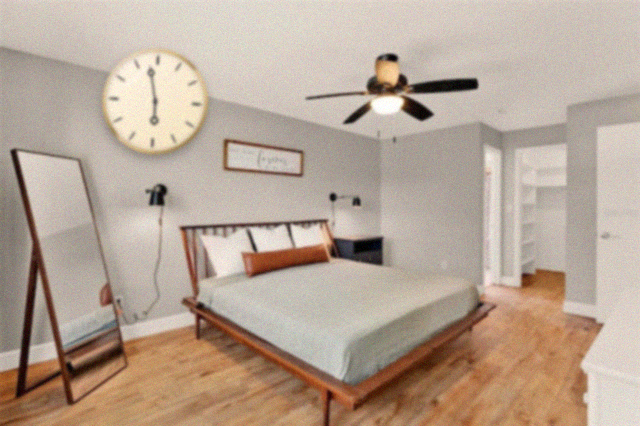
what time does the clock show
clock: 5:58
